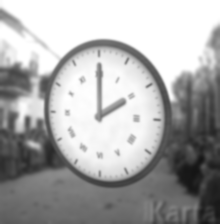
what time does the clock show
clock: 2:00
